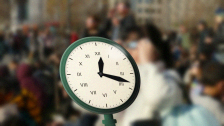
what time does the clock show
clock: 12:18
